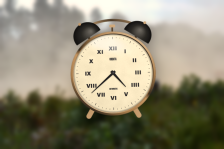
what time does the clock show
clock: 4:38
